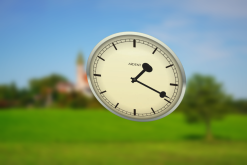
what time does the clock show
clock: 1:19
